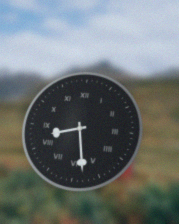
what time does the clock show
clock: 8:28
